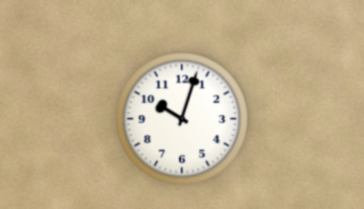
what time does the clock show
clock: 10:03
